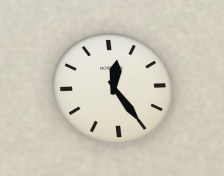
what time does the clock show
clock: 12:25
